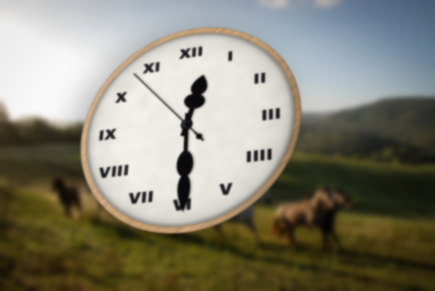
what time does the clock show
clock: 12:29:53
